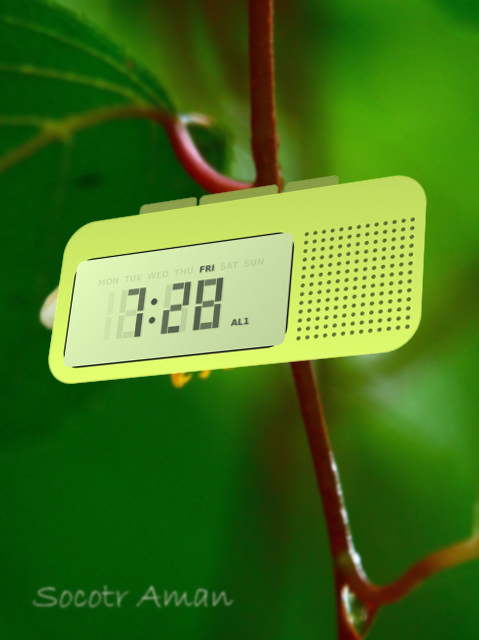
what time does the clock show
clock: 7:28
